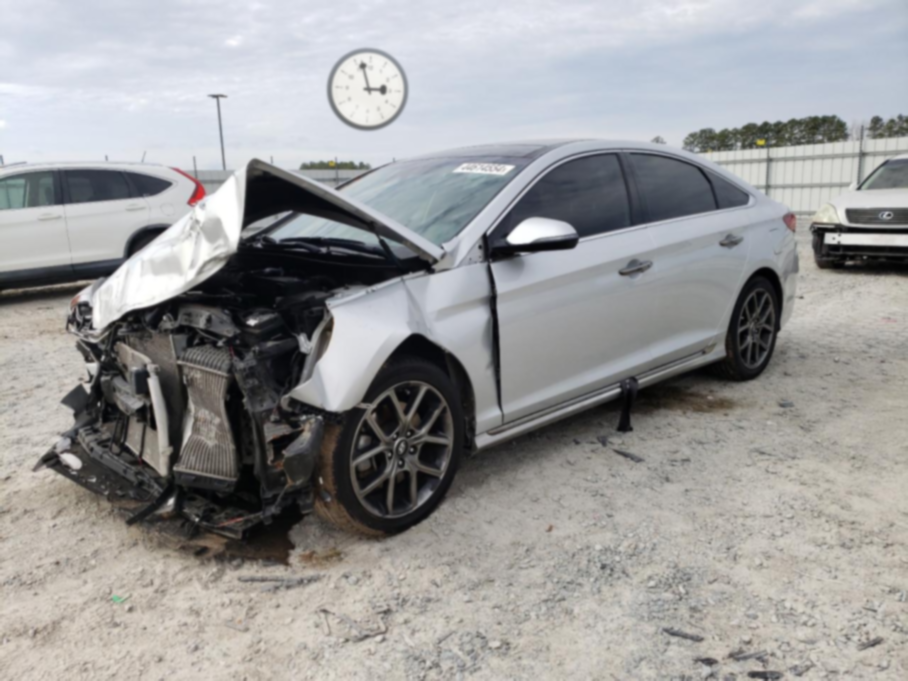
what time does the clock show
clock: 2:57
